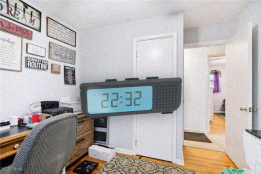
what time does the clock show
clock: 22:32
